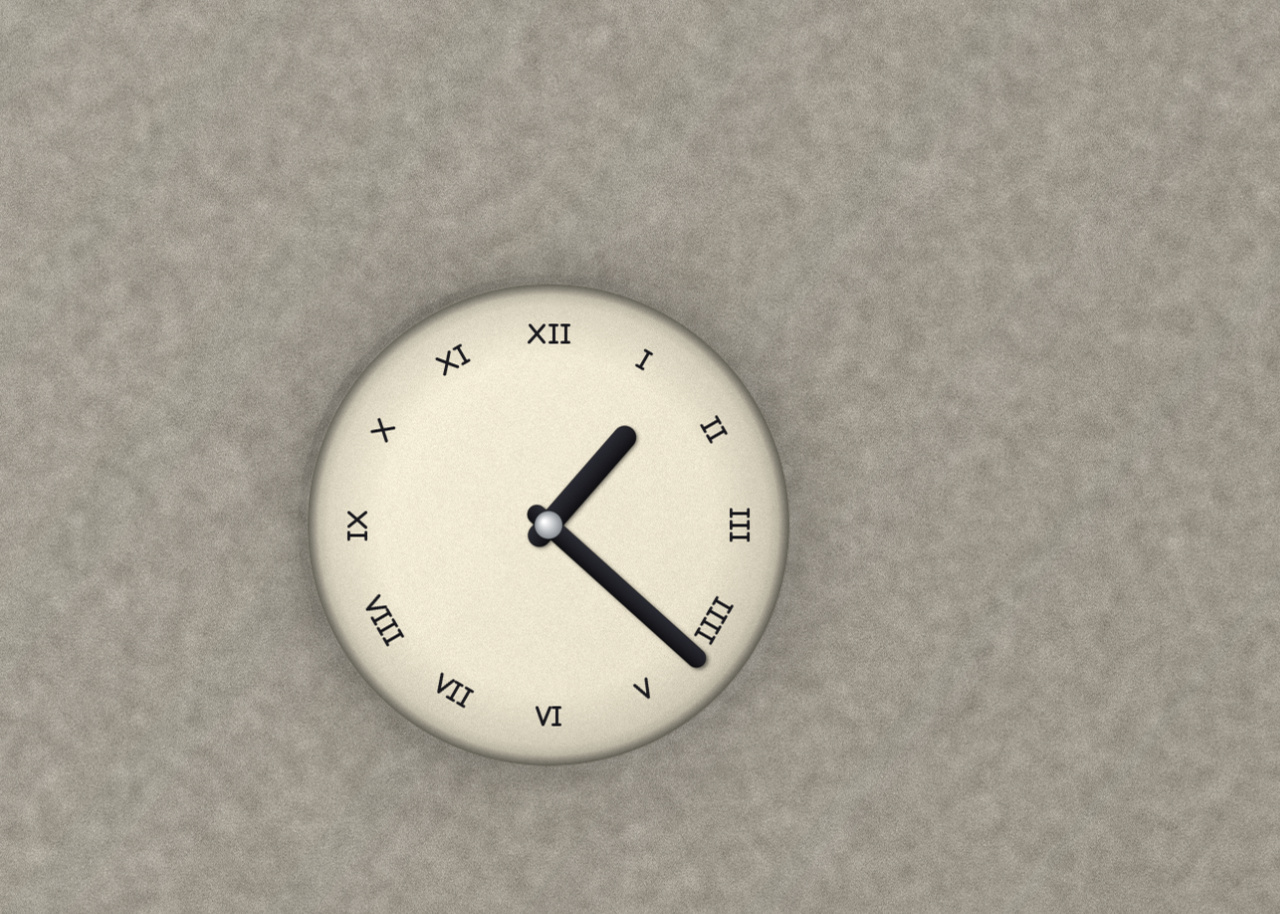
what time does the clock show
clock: 1:22
